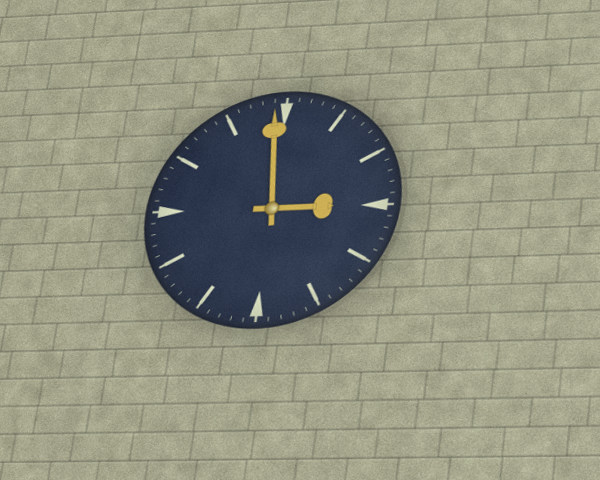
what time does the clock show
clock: 2:59
